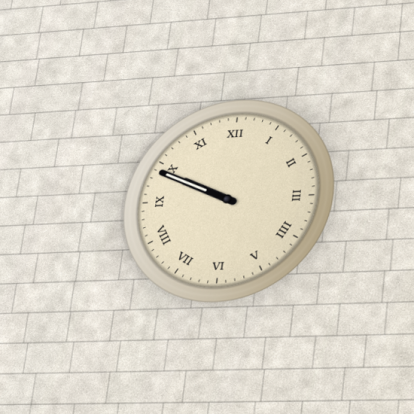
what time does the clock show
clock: 9:49
